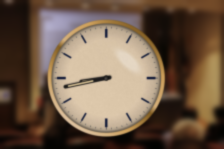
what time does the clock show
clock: 8:43
